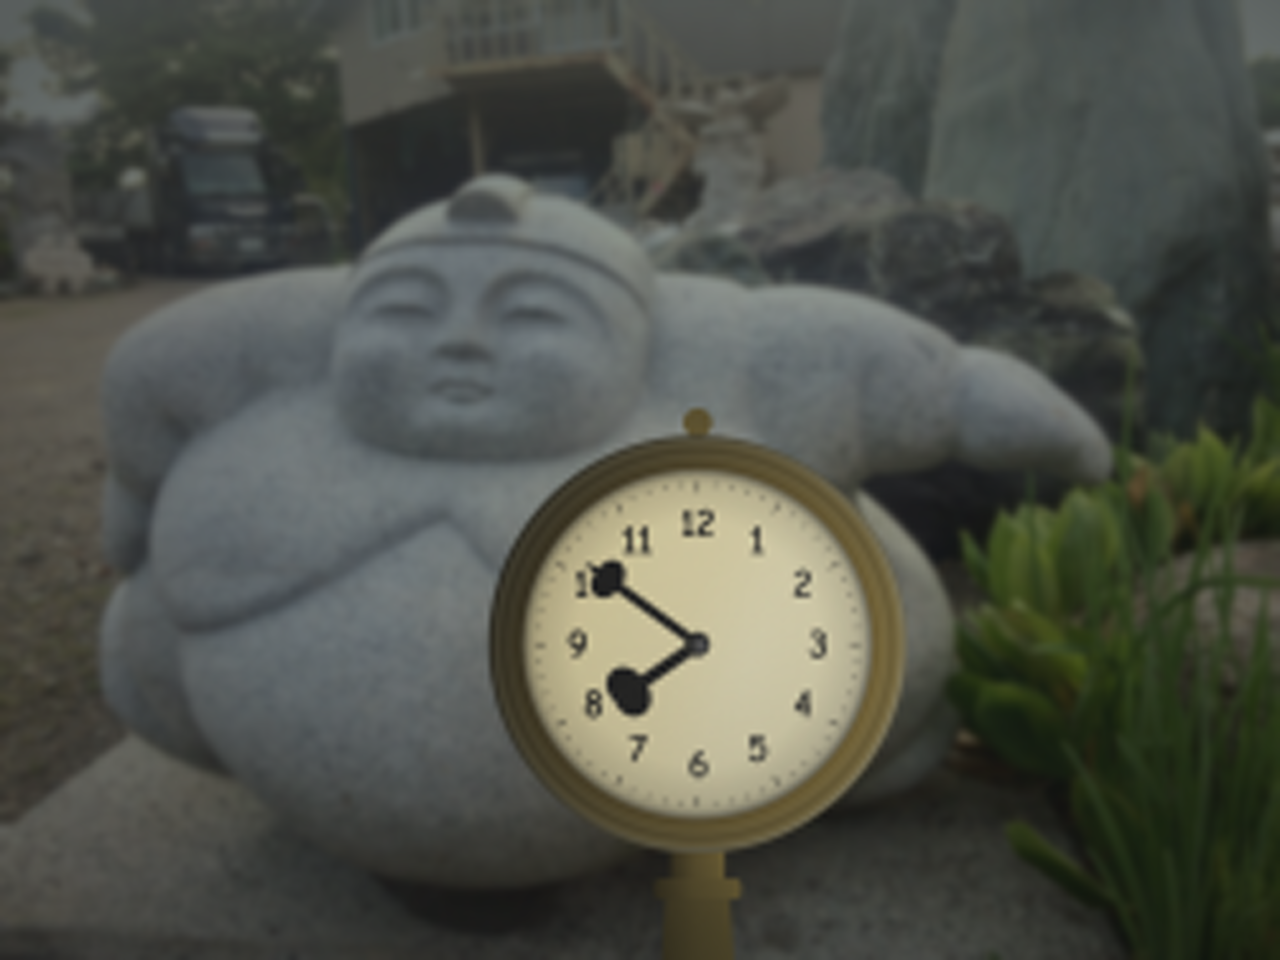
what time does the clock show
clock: 7:51
